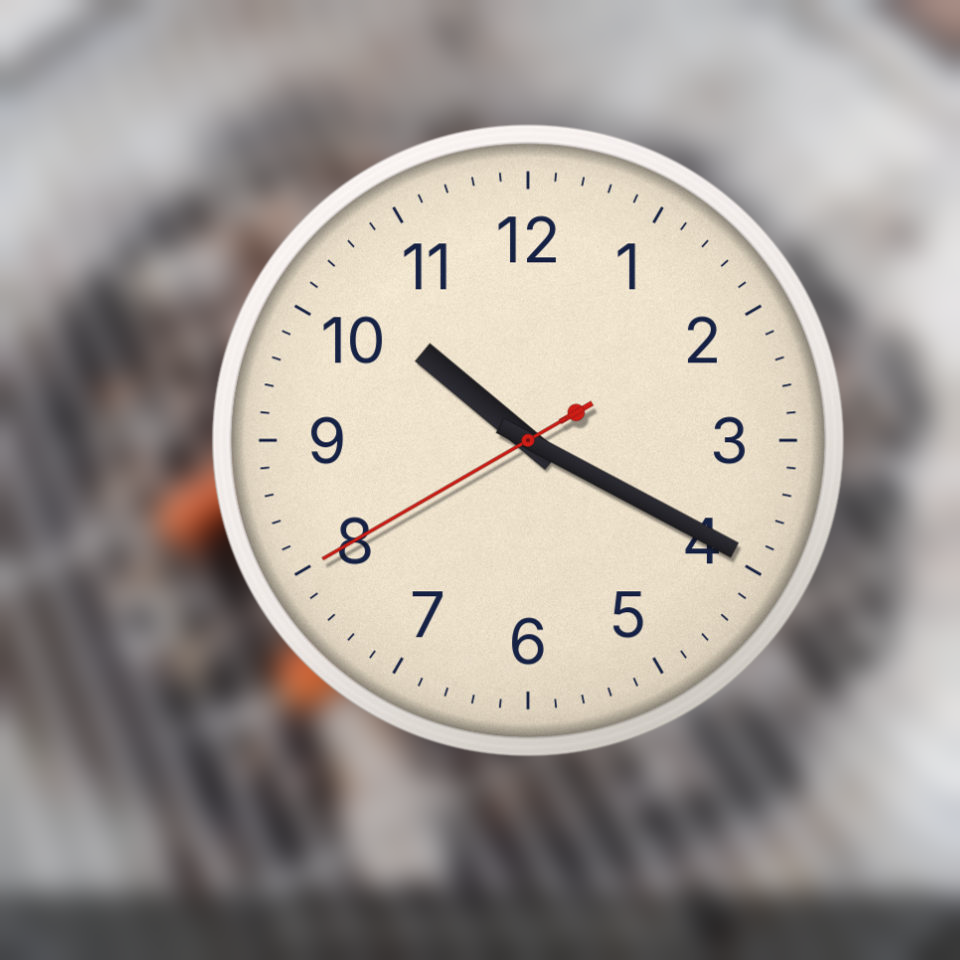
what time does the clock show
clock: 10:19:40
